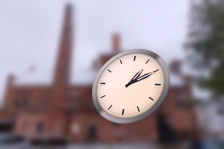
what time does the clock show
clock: 1:10
